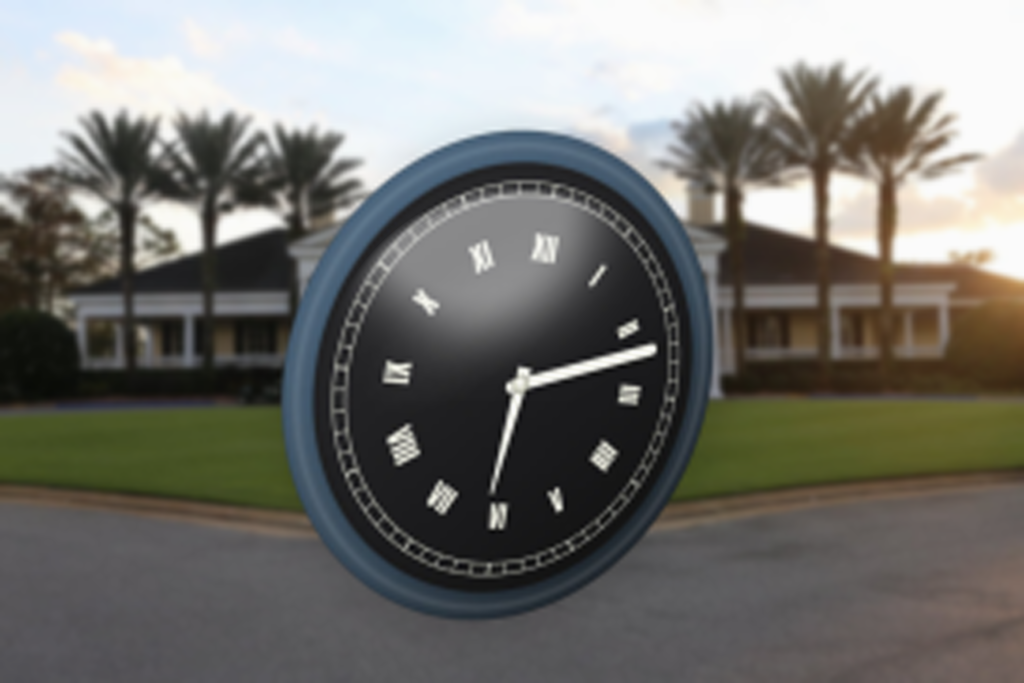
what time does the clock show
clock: 6:12
